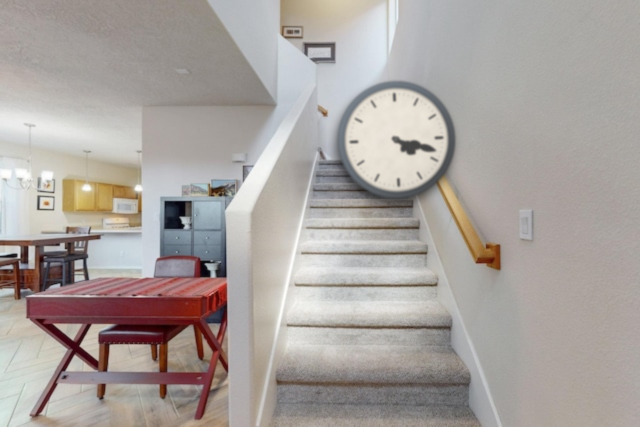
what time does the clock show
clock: 4:18
